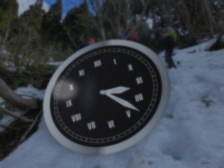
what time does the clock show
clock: 3:23
